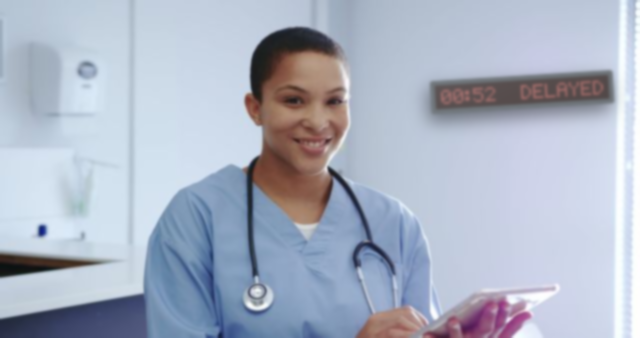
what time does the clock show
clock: 0:52
